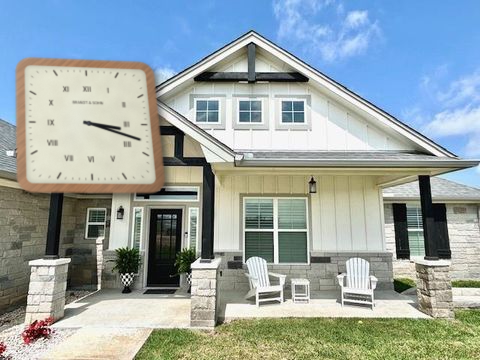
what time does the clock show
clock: 3:18
